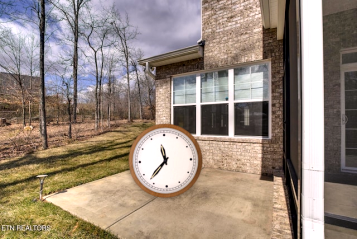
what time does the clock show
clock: 11:37
